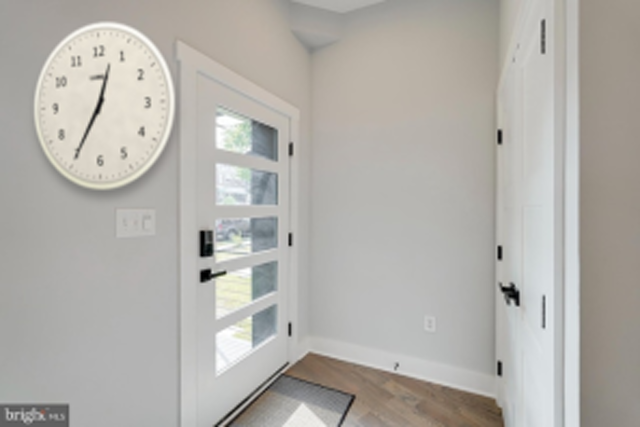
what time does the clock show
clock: 12:35
